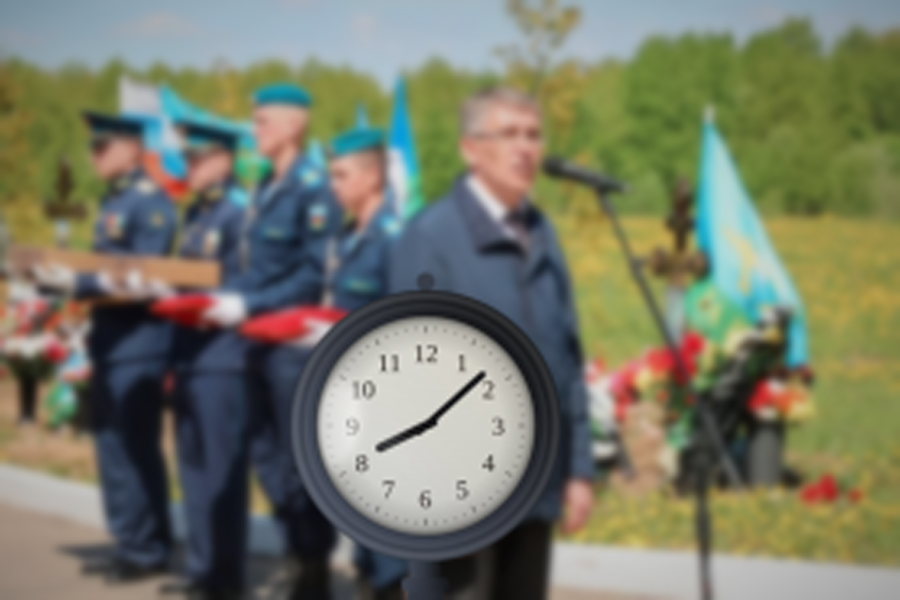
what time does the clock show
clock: 8:08
